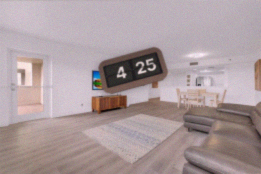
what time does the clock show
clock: 4:25
